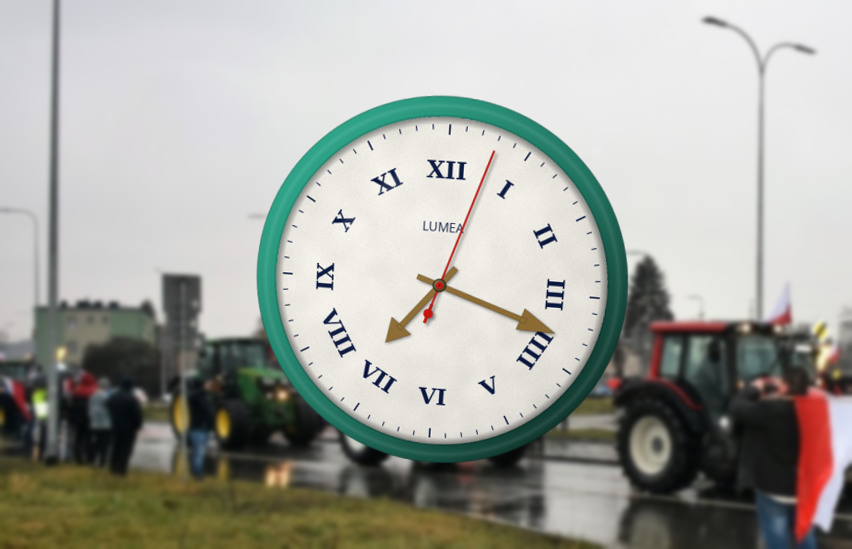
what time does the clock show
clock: 7:18:03
